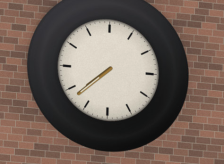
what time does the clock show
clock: 7:38
